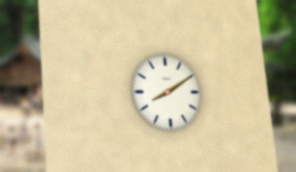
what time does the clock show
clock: 8:10
